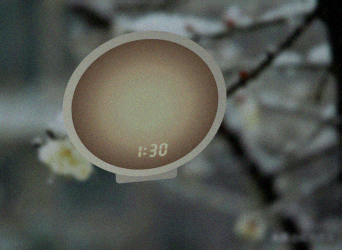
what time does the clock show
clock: 1:30
